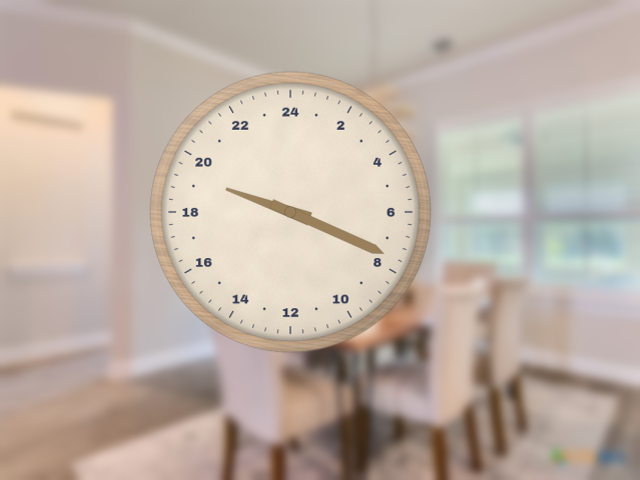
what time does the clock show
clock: 19:19
